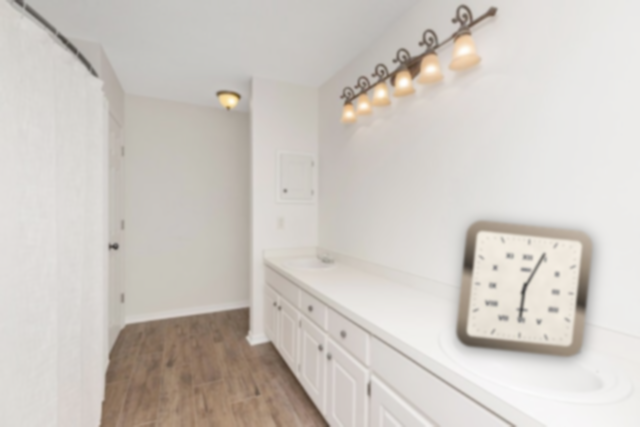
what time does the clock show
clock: 6:04
